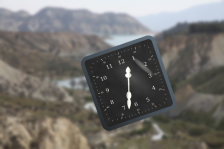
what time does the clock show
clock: 12:33
